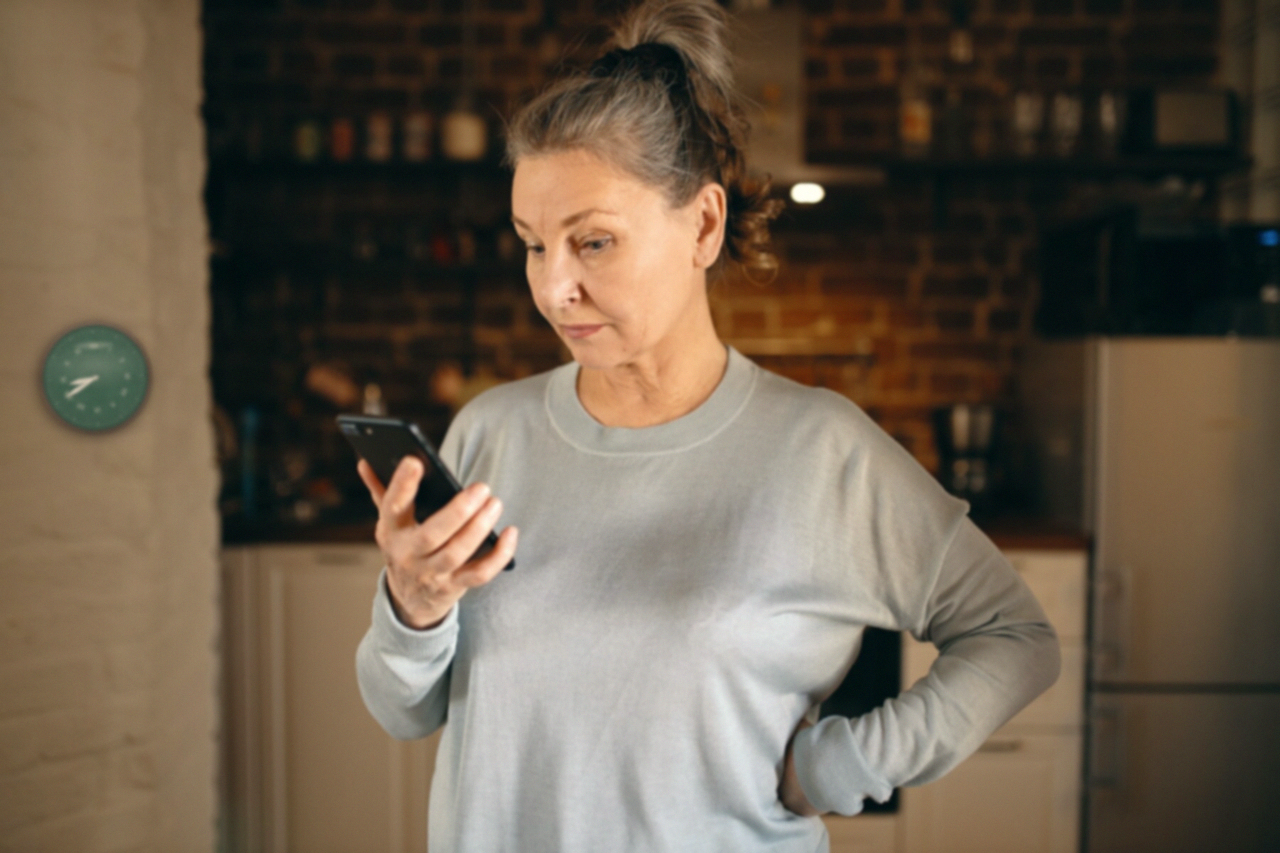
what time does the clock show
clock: 8:40
